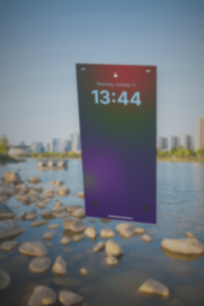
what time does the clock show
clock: 13:44
